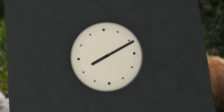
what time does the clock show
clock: 8:11
